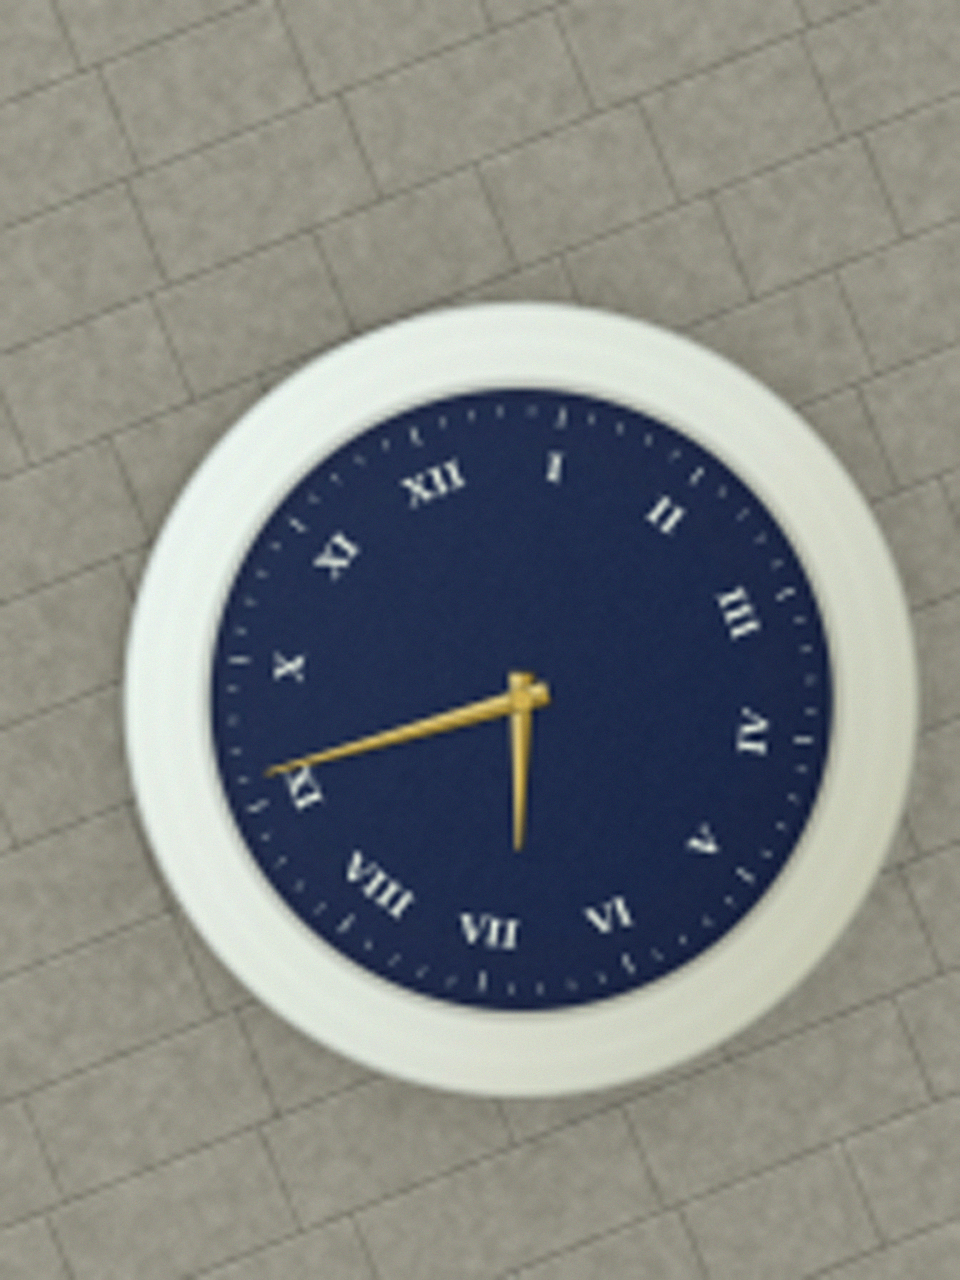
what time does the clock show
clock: 6:46
